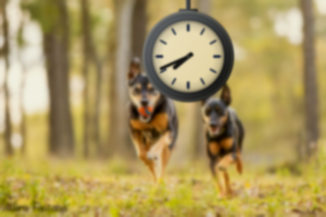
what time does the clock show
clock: 7:41
